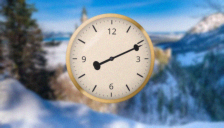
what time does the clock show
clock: 8:11
